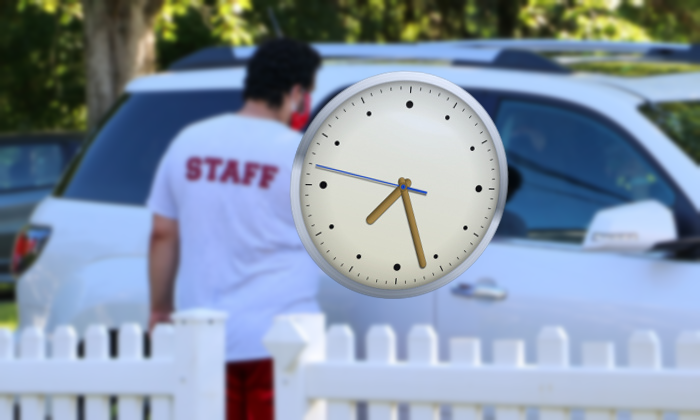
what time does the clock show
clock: 7:26:47
